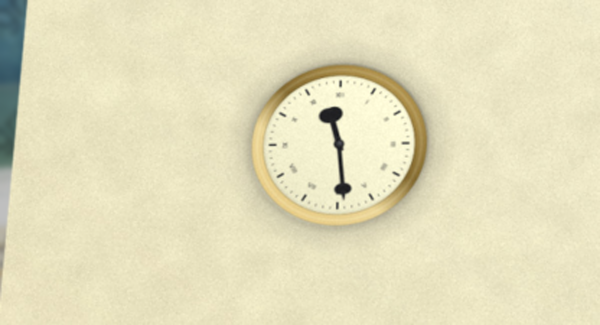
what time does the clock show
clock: 11:29
